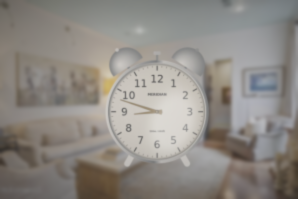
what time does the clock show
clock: 8:48
